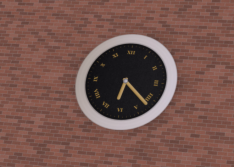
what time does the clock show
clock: 6:22
